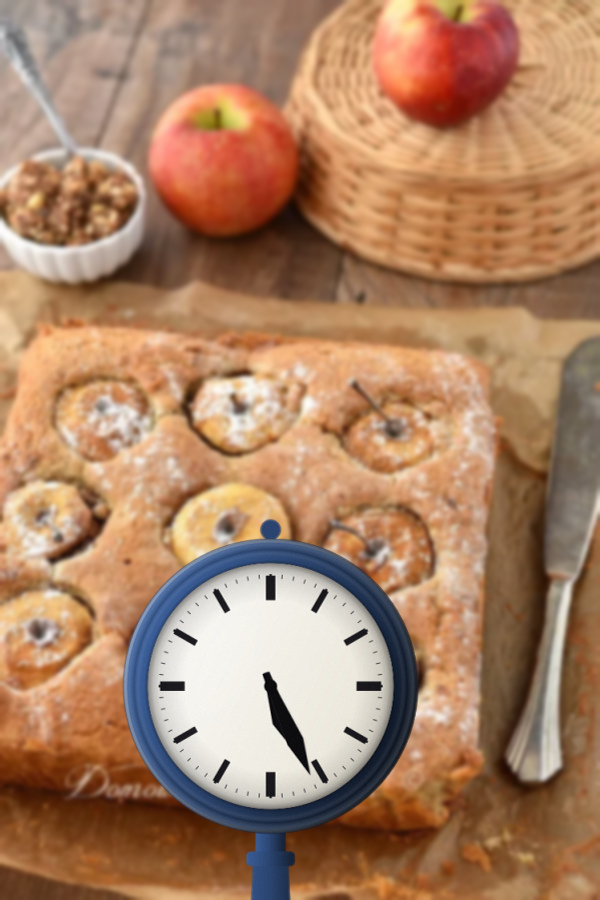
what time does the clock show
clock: 5:26
